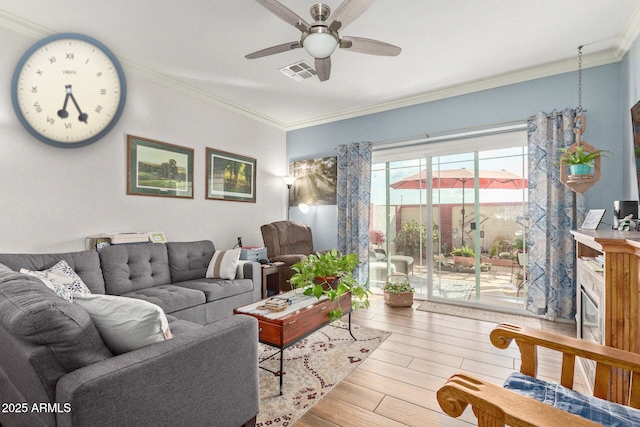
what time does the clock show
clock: 6:25
